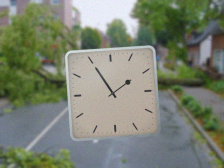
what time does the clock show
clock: 1:55
